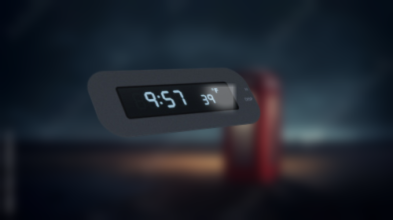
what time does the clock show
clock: 9:57
